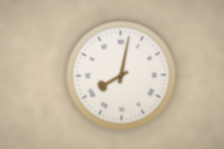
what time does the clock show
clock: 8:02
